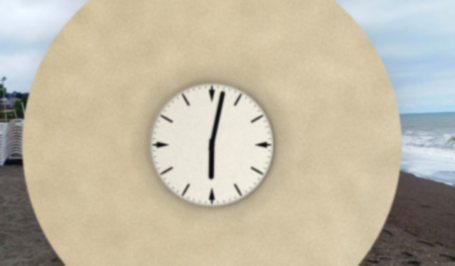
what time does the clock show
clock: 6:02
